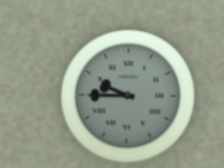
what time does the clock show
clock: 9:45
